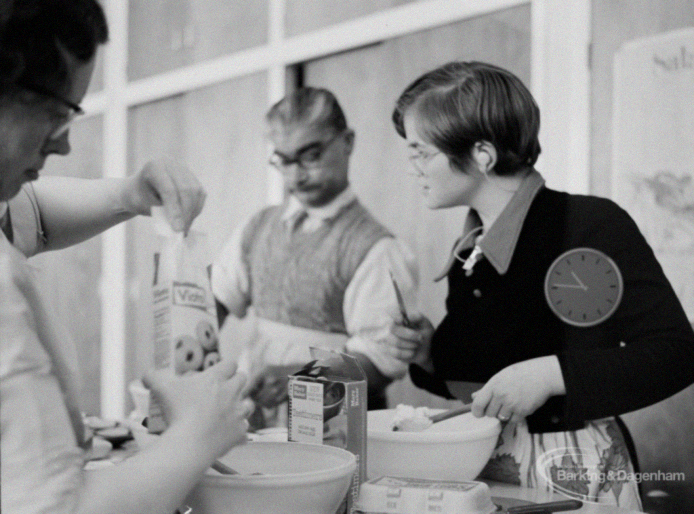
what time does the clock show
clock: 10:46
